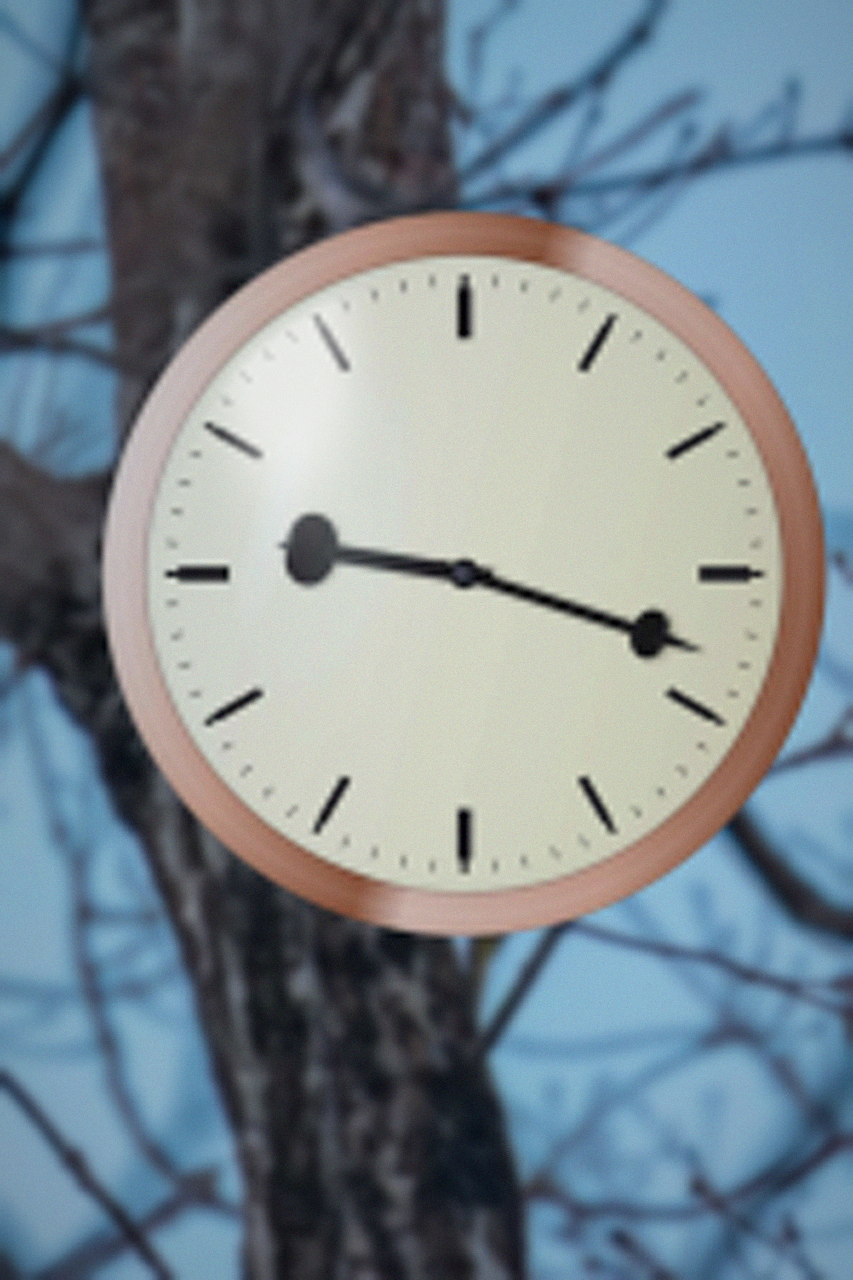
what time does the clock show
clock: 9:18
